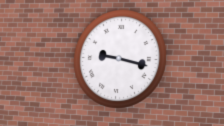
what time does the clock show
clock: 9:17
